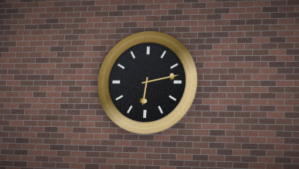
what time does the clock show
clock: 6:13
